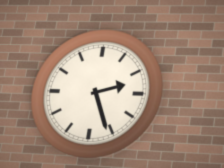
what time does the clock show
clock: 2:26
